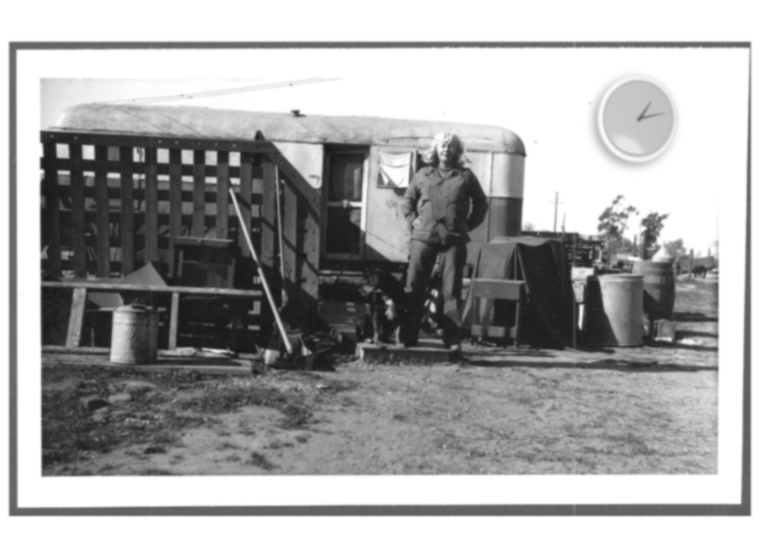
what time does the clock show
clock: 1:13
